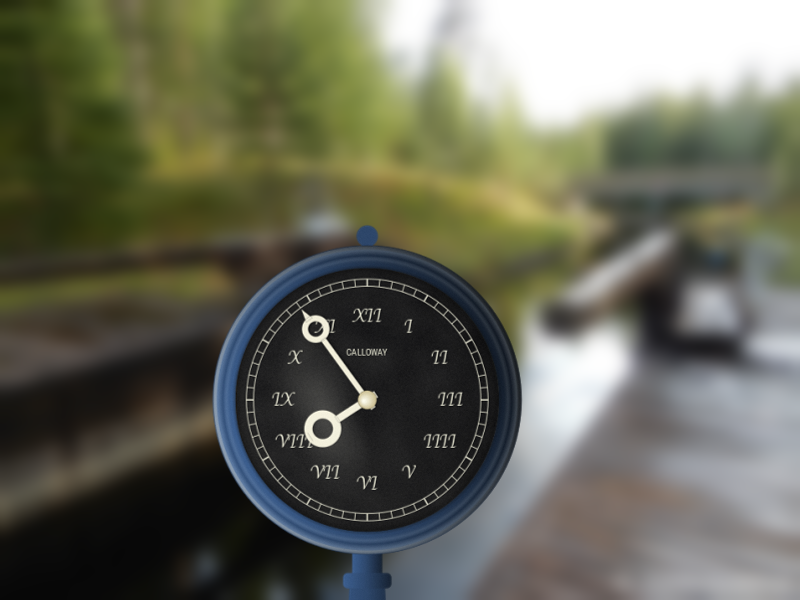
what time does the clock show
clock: 7:54
